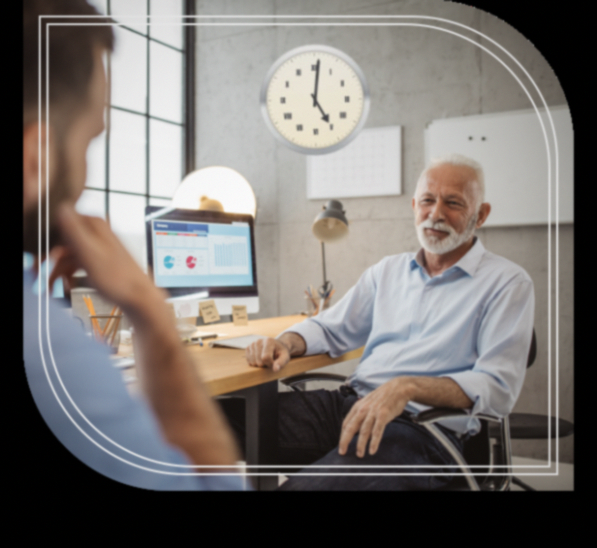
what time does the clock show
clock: 5:01
